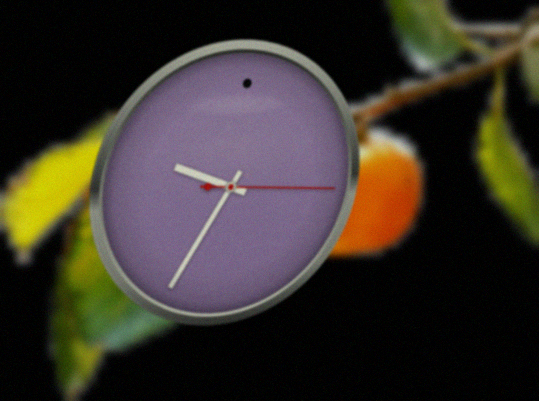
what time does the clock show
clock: 9:34:15
